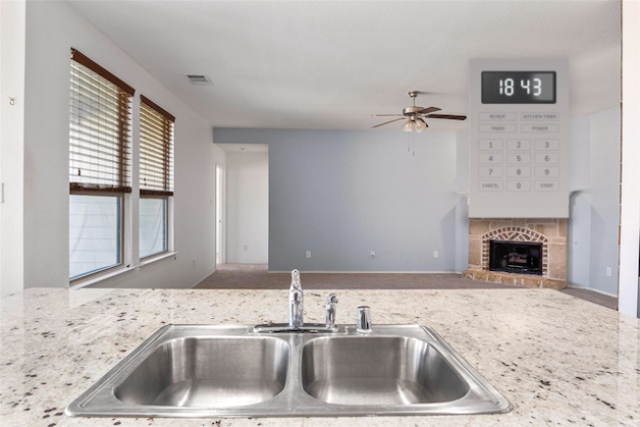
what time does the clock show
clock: 18:43
